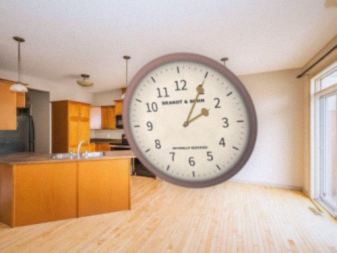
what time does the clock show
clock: 2:05
